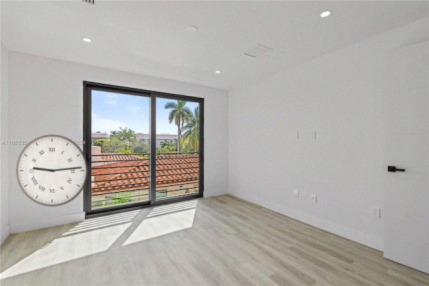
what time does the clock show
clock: 9:14
